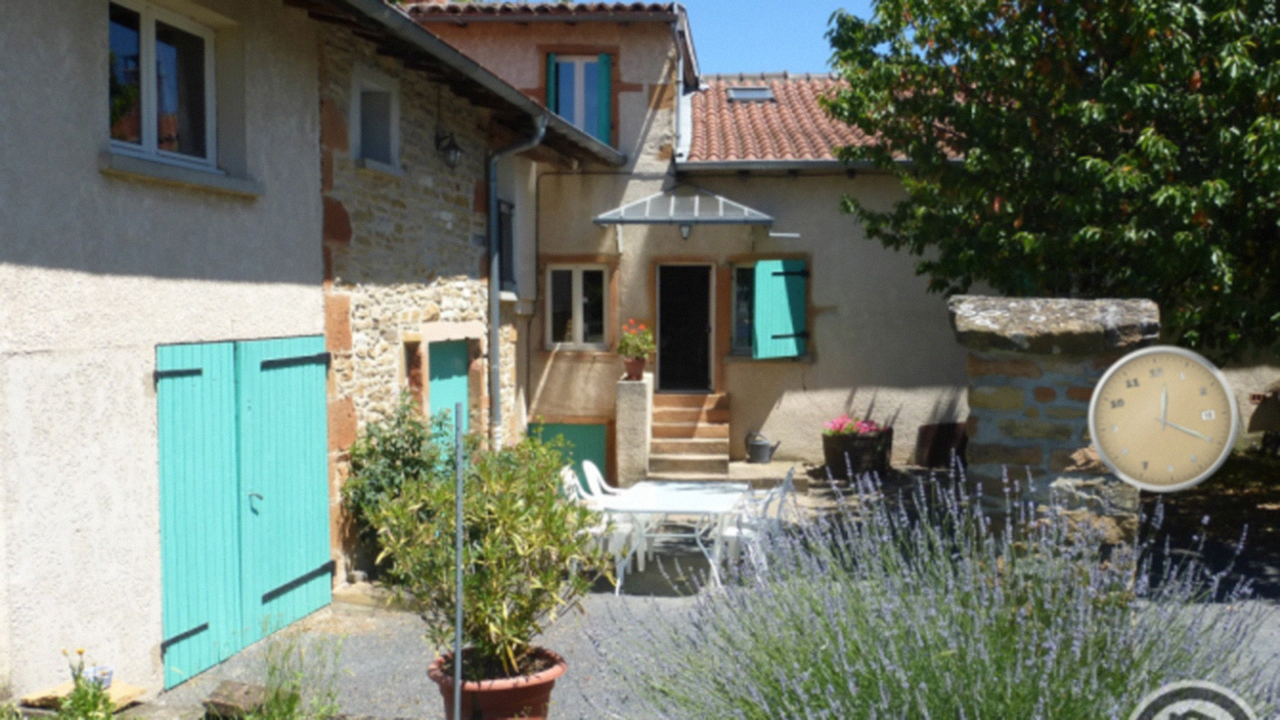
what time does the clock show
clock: 12:20
